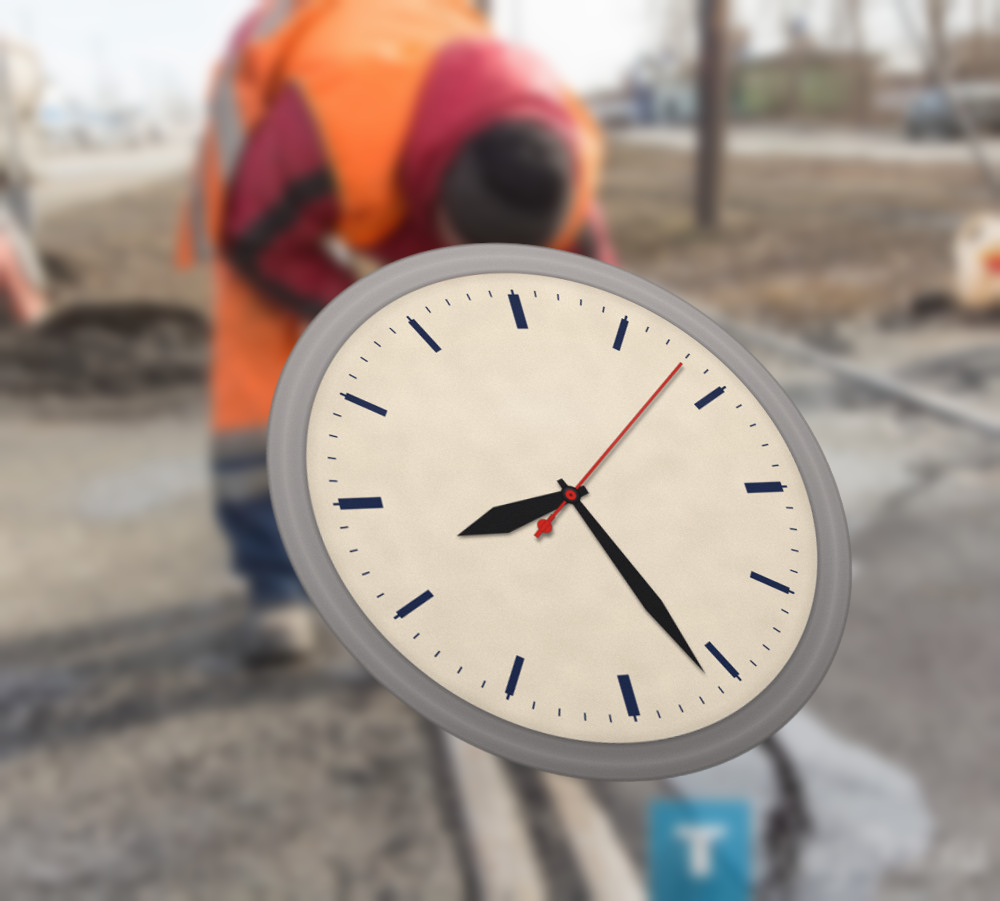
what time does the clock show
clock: 8:26:08
